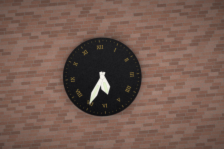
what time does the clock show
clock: 5:35
